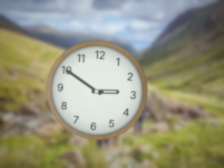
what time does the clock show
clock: 2:50
